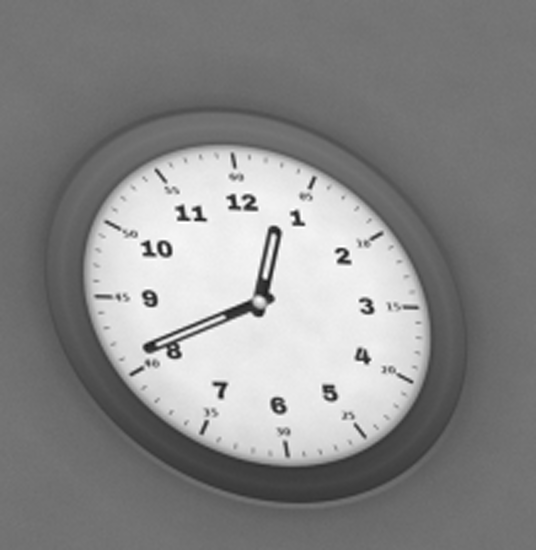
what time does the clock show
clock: 12:41
